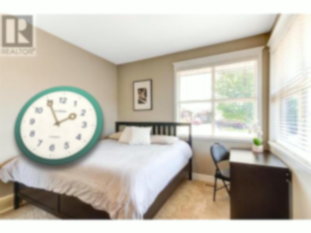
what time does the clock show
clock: 1:55
